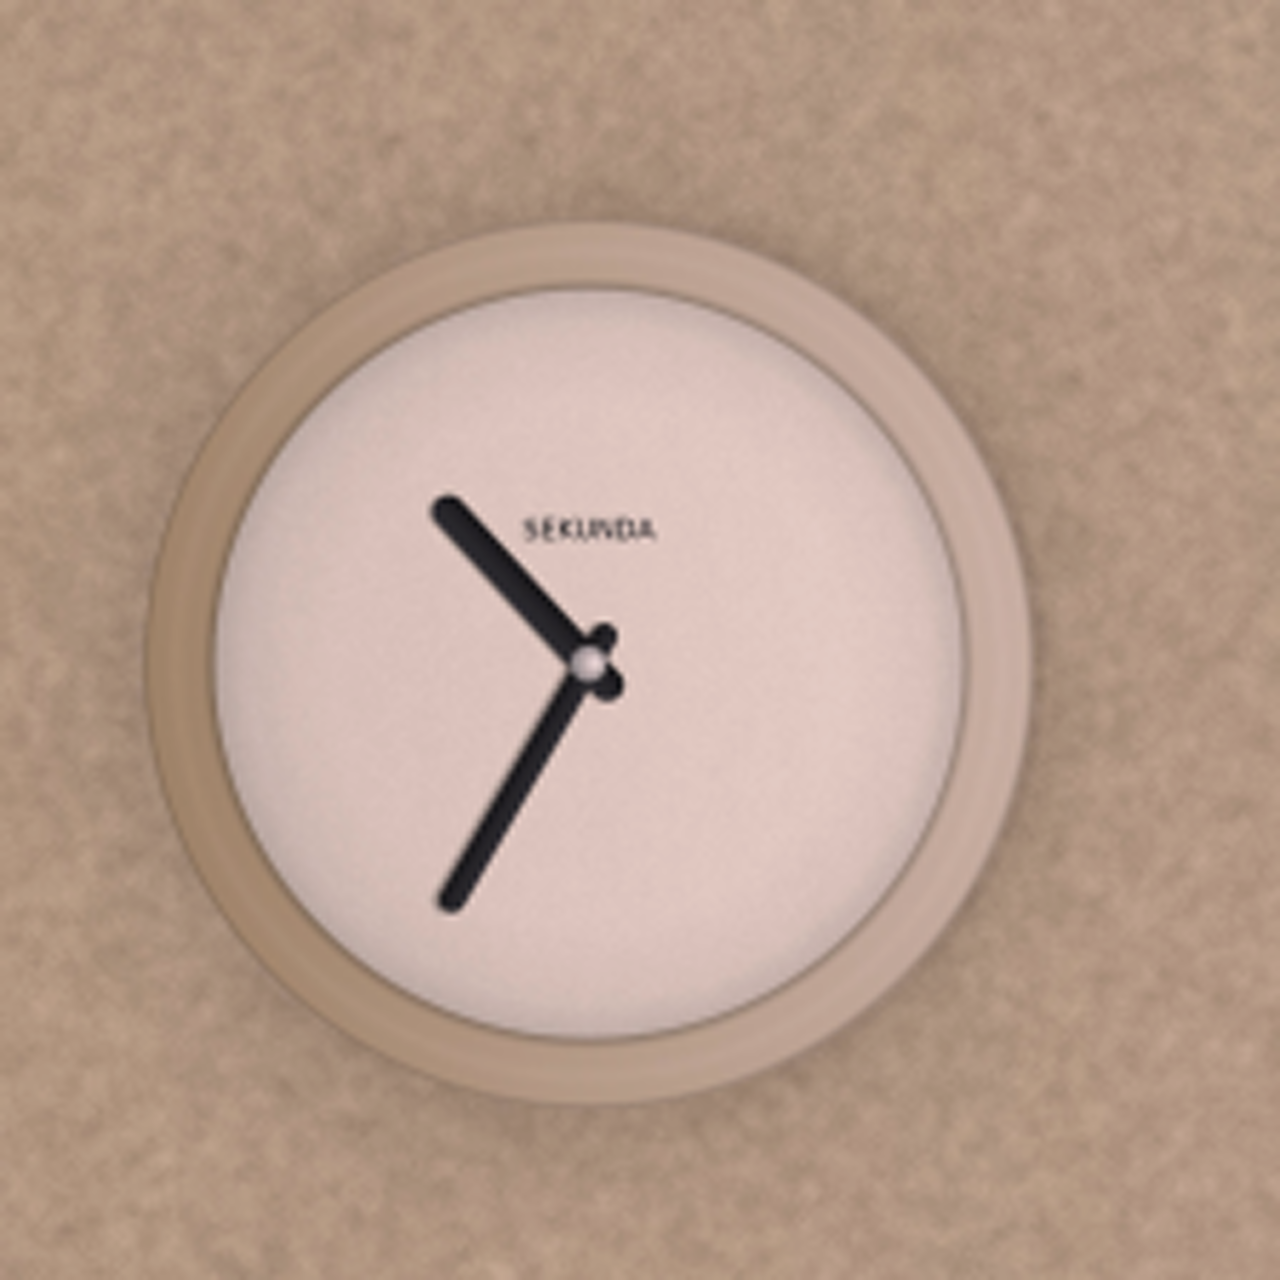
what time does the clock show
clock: 10:35
